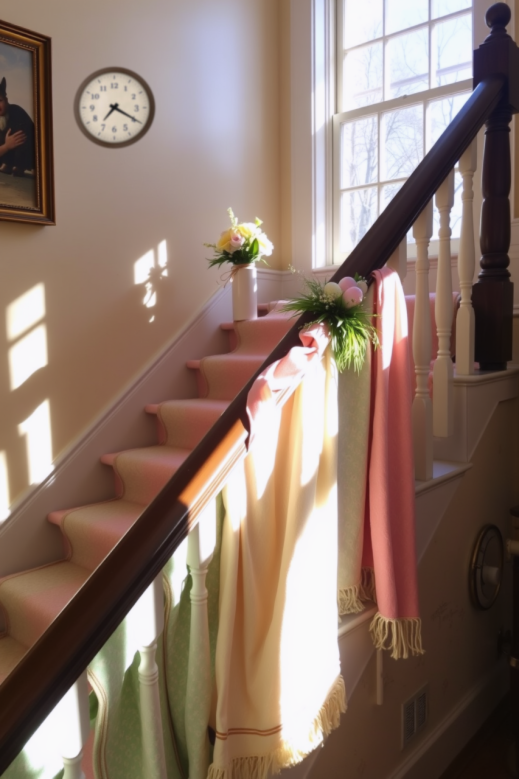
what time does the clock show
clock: 7:20
